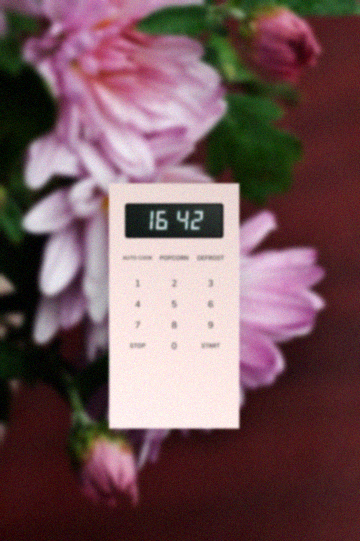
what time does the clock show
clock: 16:42
